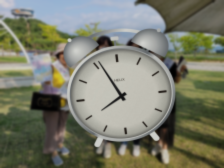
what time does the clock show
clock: 7:56
